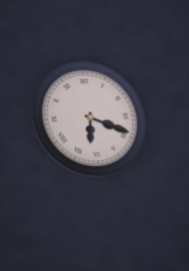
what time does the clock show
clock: 6:19
